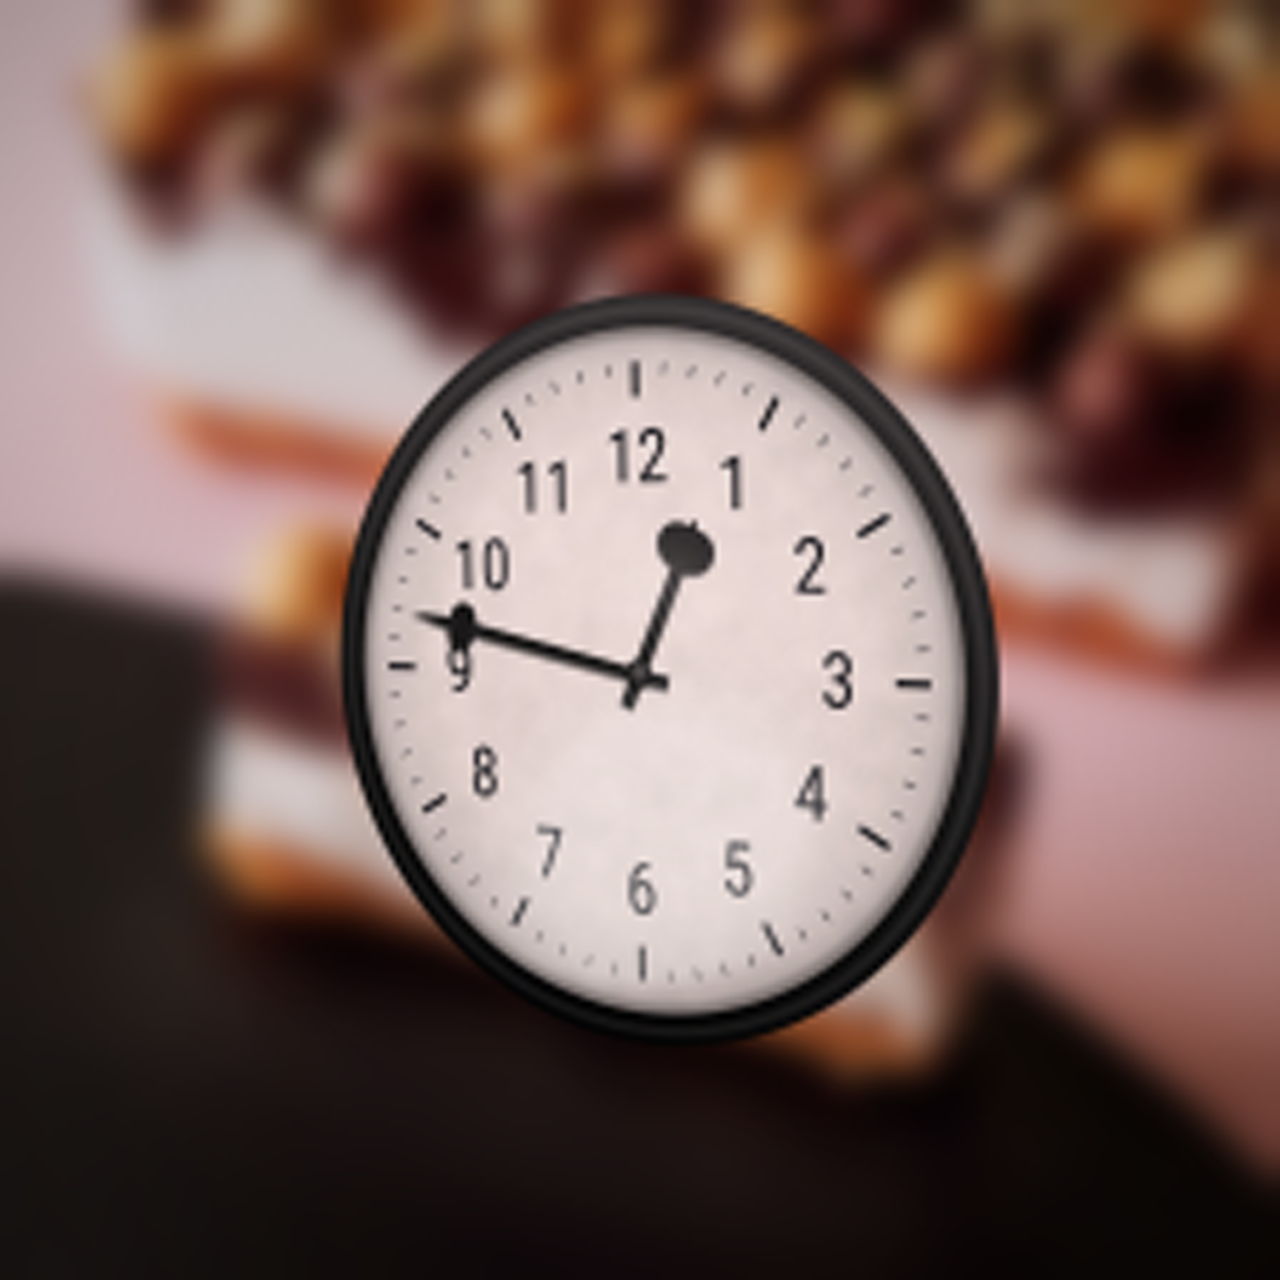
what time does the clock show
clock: 12:47
